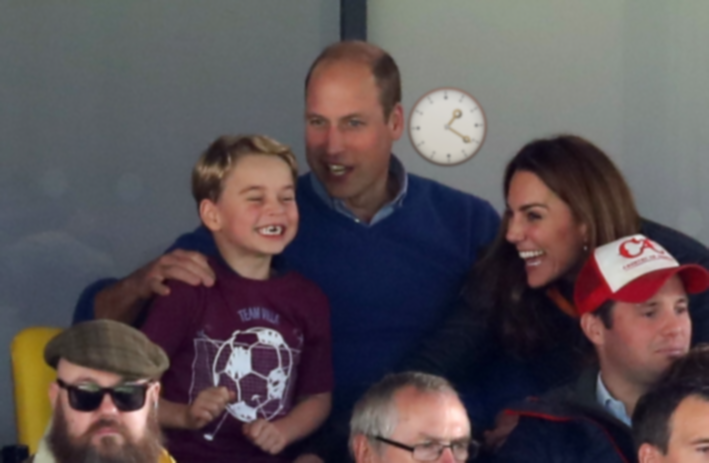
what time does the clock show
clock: 1:21
